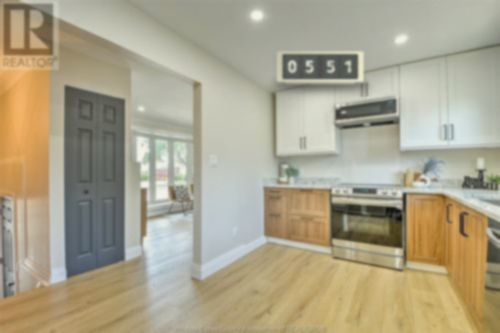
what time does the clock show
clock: 5:51
